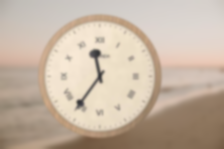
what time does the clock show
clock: 11:36
